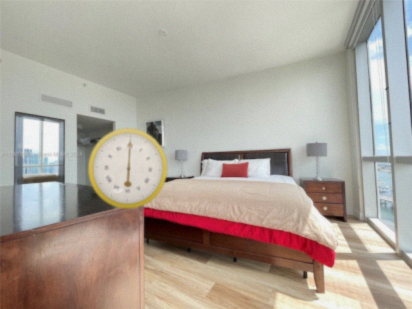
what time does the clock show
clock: 6:00
